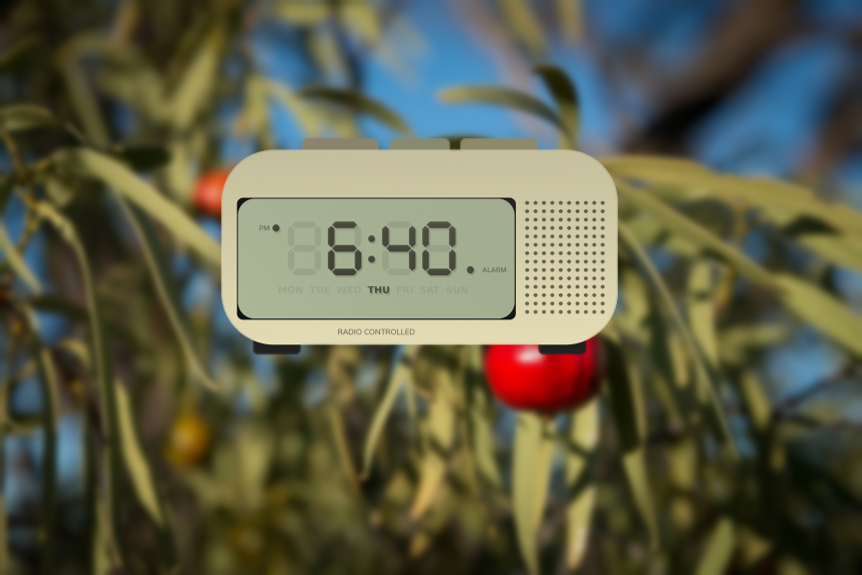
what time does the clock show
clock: 6:40
